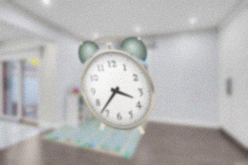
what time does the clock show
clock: 3:37
